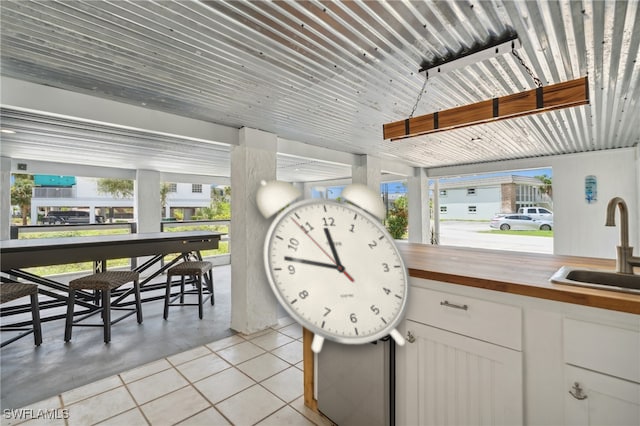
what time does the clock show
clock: 11:46:54
